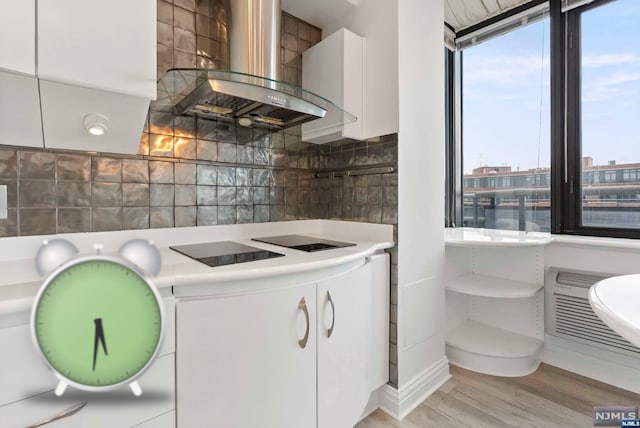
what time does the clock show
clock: 5:31
